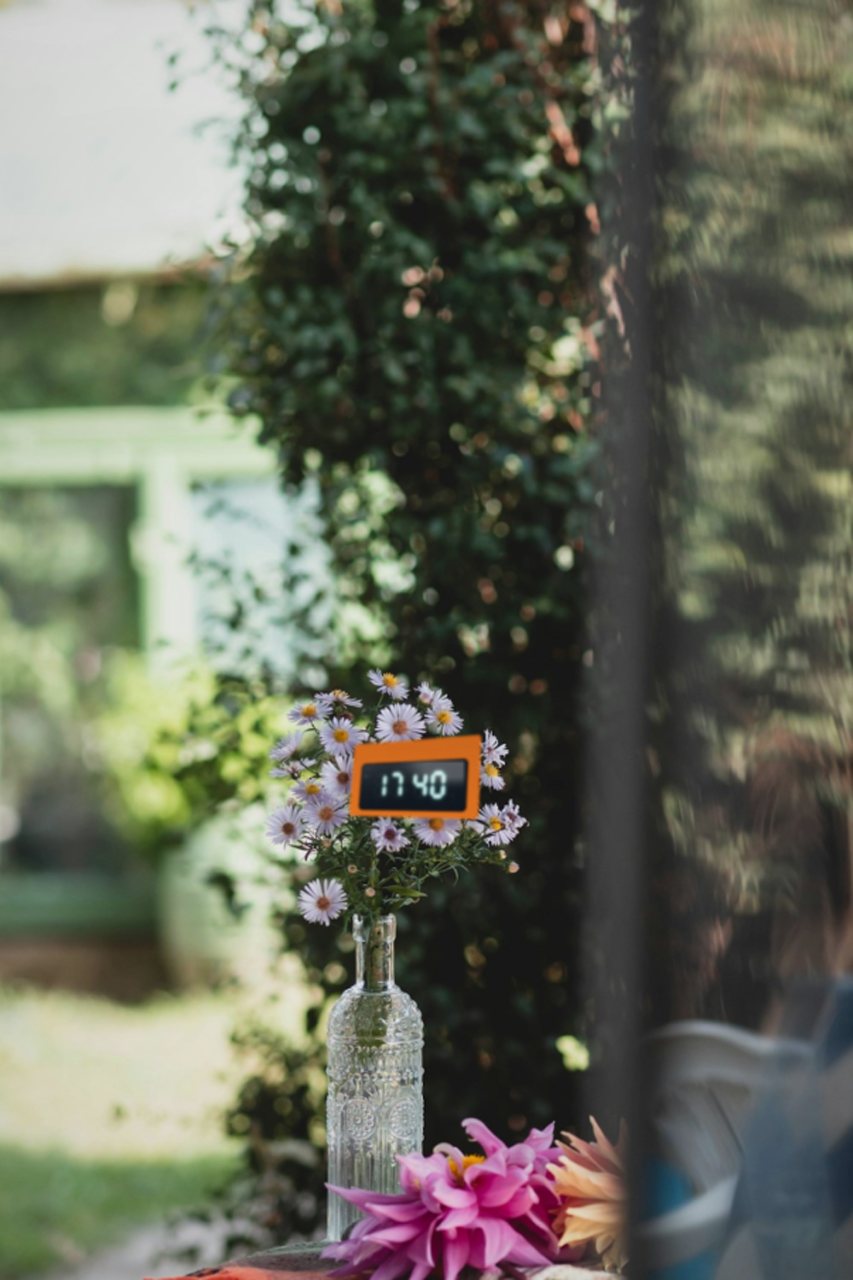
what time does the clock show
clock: 17:40
